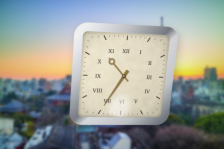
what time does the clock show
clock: 10:35
